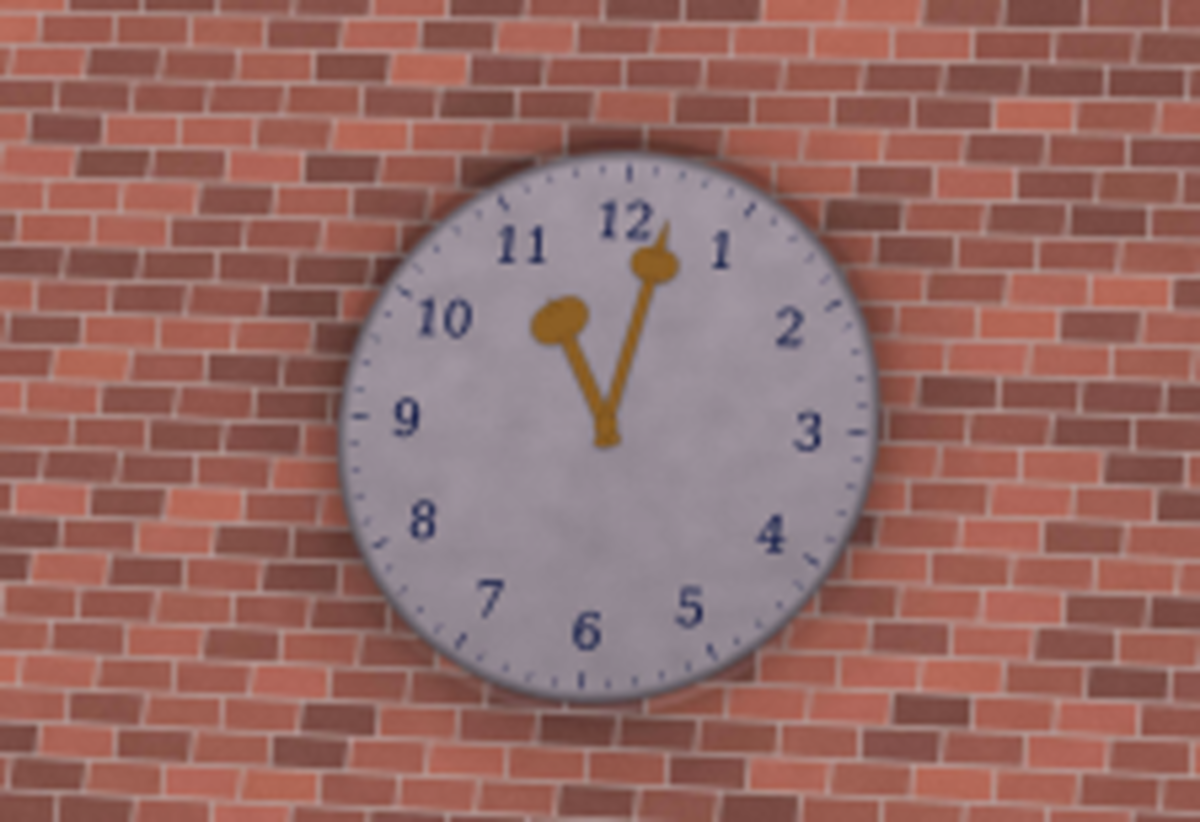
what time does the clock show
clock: 11:02
